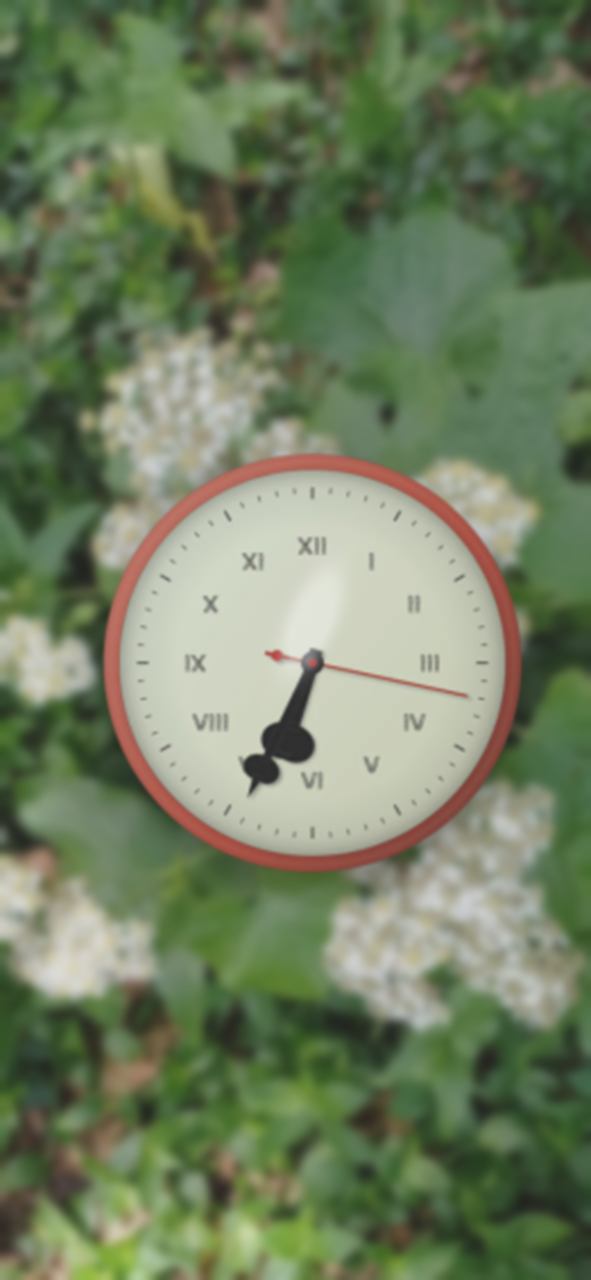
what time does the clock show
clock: 6:34:17
